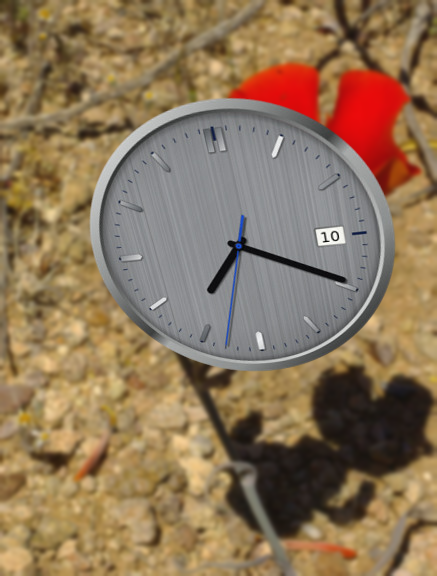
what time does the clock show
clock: 7:19:33
